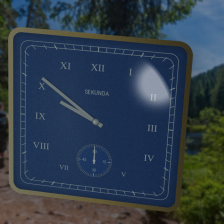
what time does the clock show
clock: 9:51
